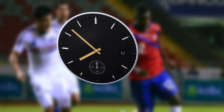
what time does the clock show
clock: 7:52
